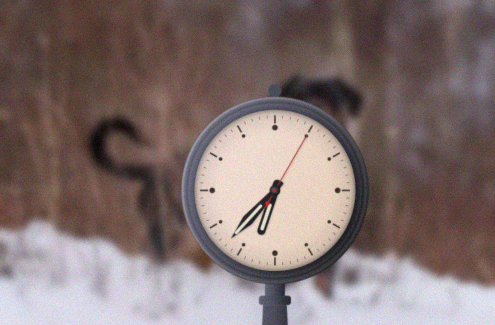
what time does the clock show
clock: 6:37:05
